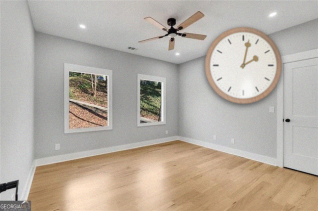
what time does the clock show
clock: 2:02
